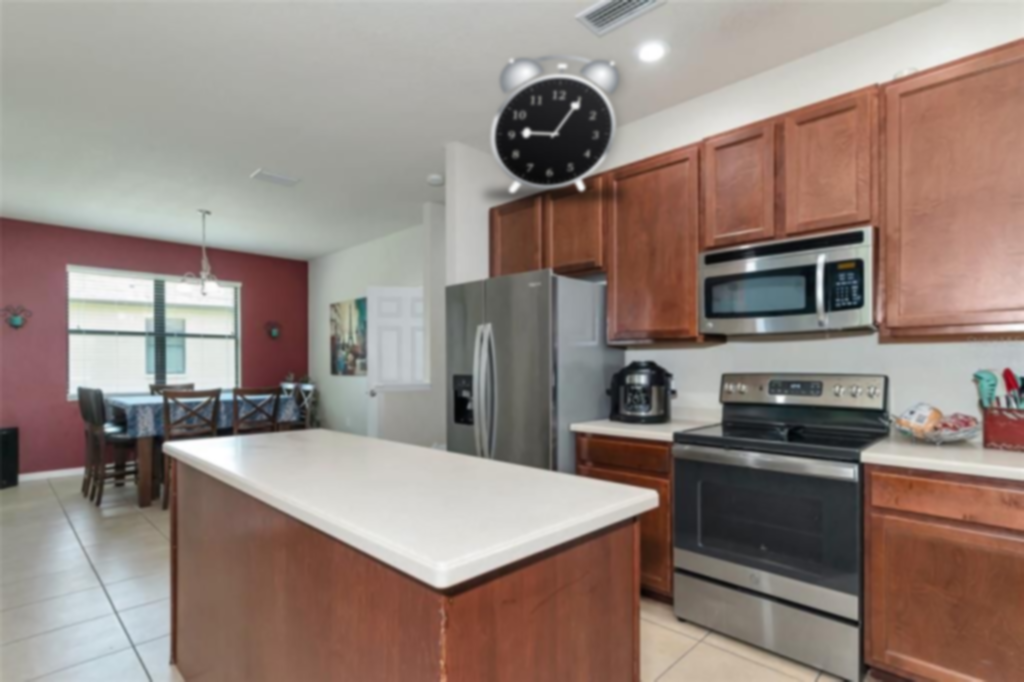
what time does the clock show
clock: 9:05
